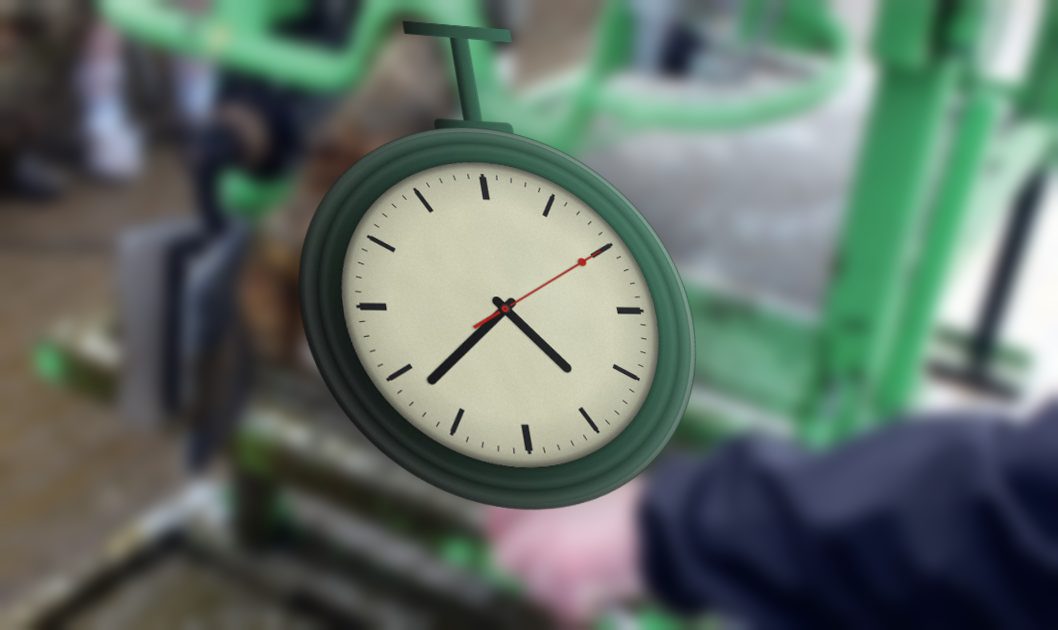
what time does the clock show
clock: 4:38:10
